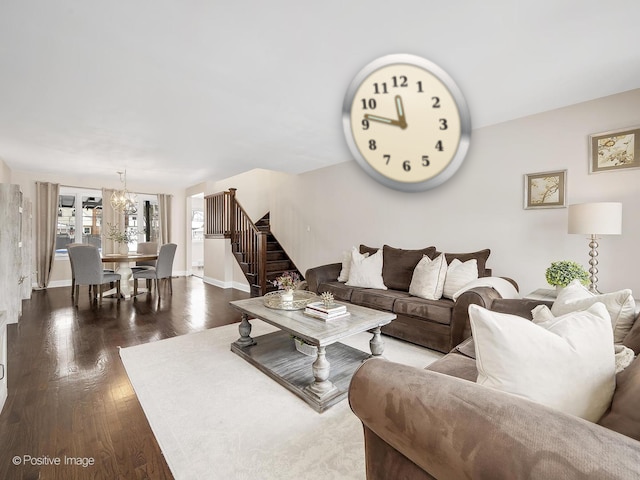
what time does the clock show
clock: 11:47
